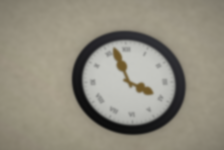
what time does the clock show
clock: 3:57
